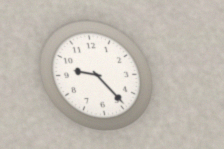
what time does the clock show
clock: 9:24
